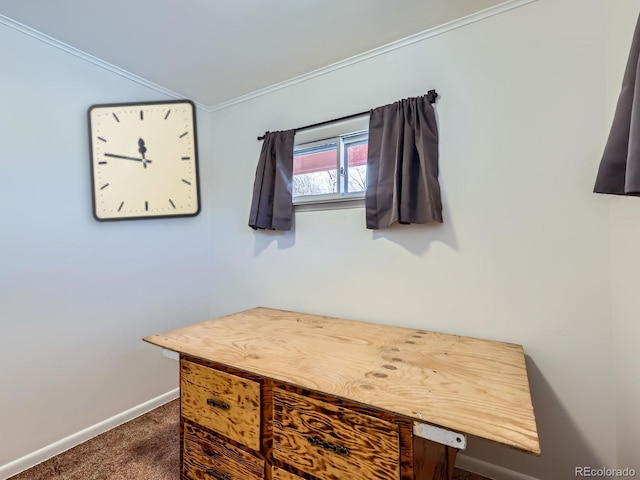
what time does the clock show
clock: 11:47
